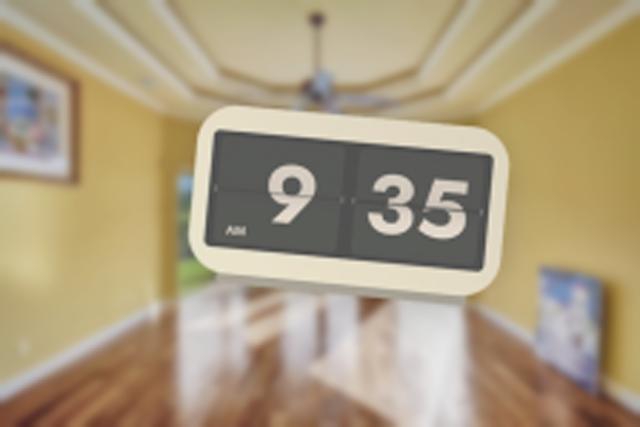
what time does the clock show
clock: 9:35
